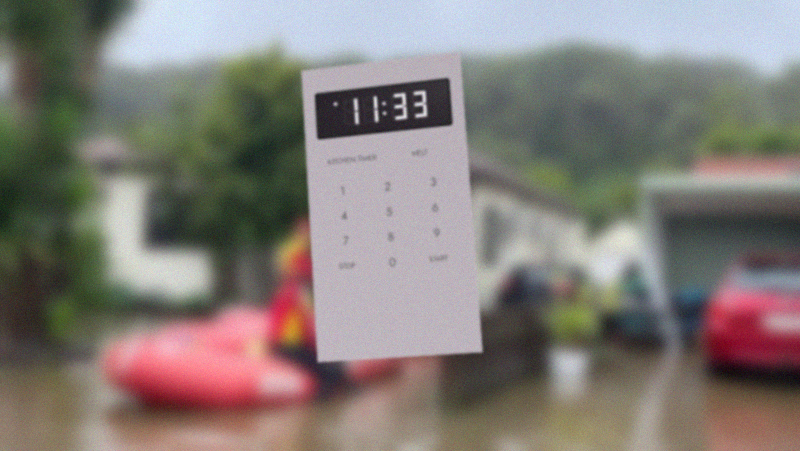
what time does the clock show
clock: 11:33
